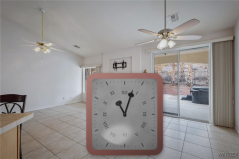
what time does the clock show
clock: 11:03
